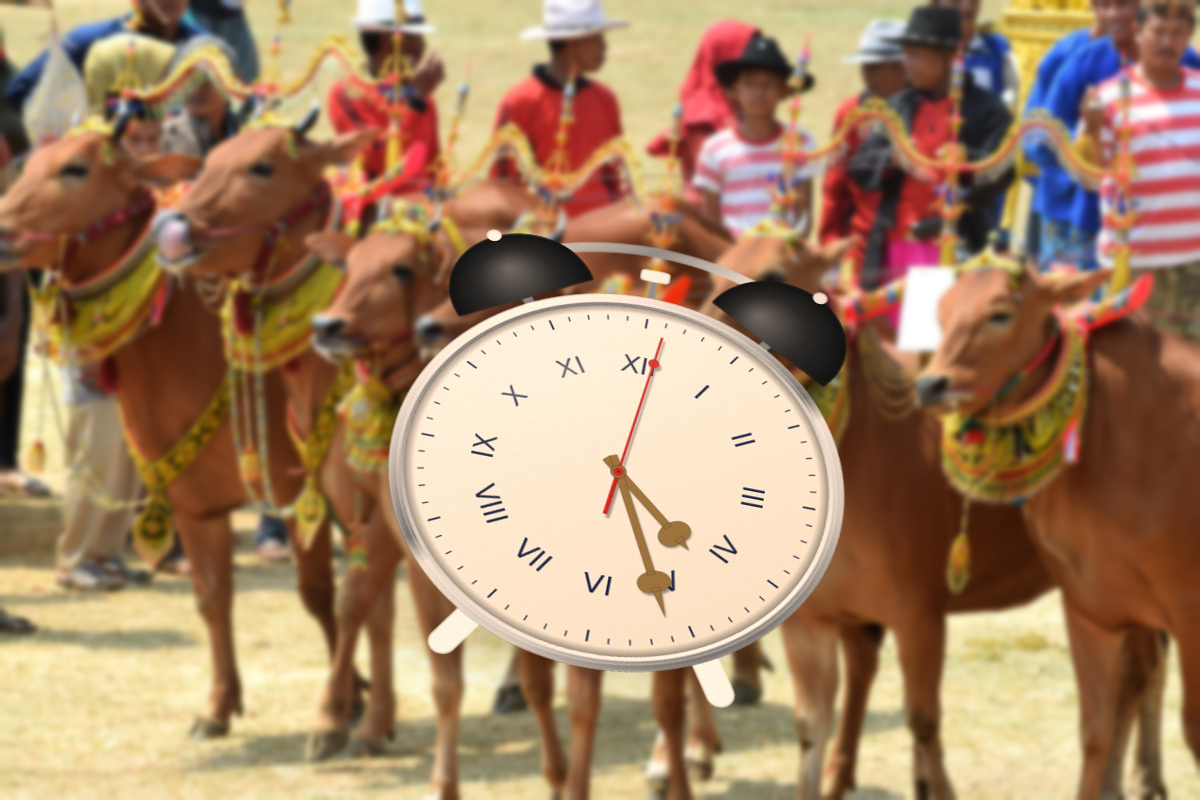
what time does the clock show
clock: 4:26:01
